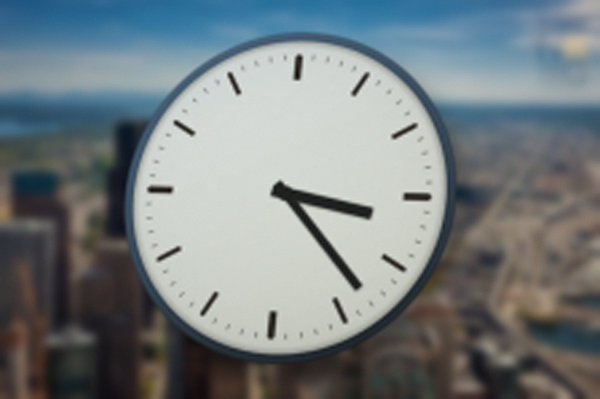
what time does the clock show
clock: 3:23
